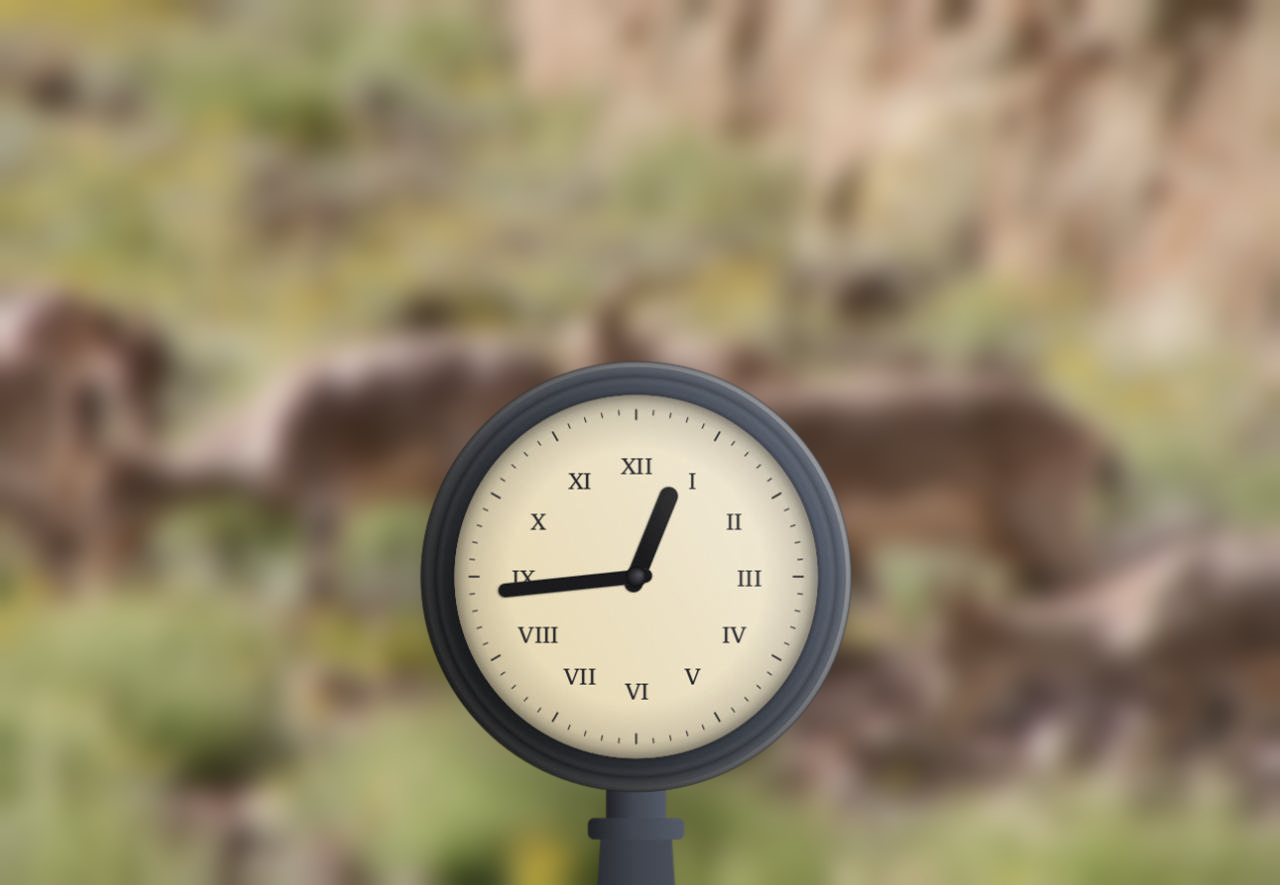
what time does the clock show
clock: 12:44
